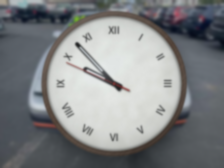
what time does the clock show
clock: 9:52:49
